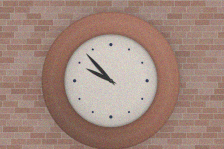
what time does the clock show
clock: 9:53
